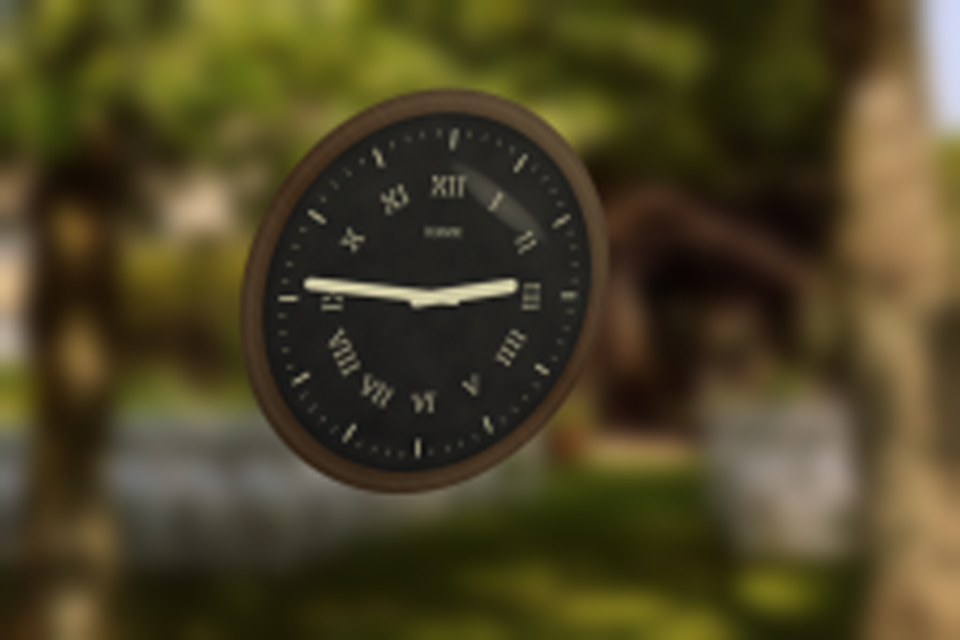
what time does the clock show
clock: 2:46
